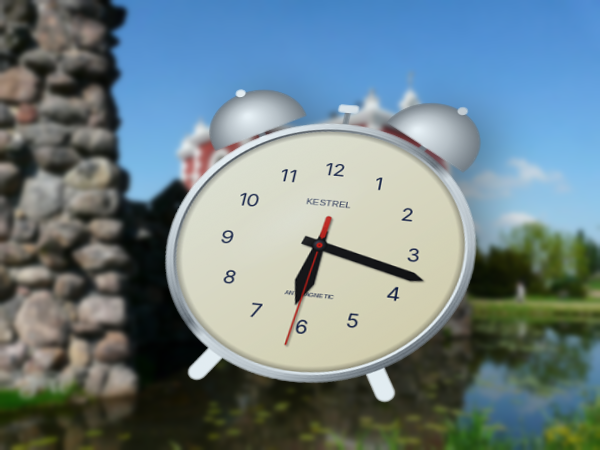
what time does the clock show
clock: 6:17:31
